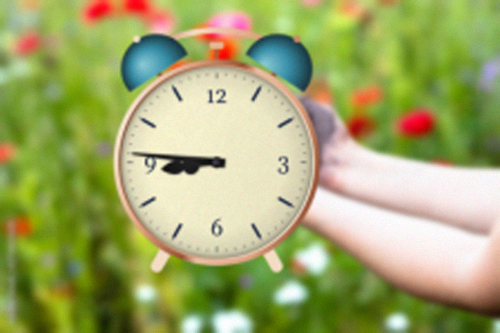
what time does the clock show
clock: 8:46
